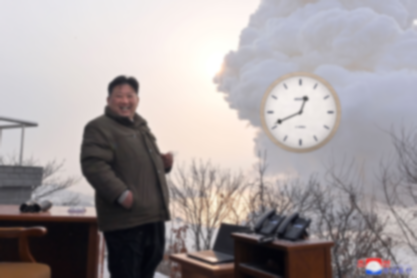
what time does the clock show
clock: 12:41
